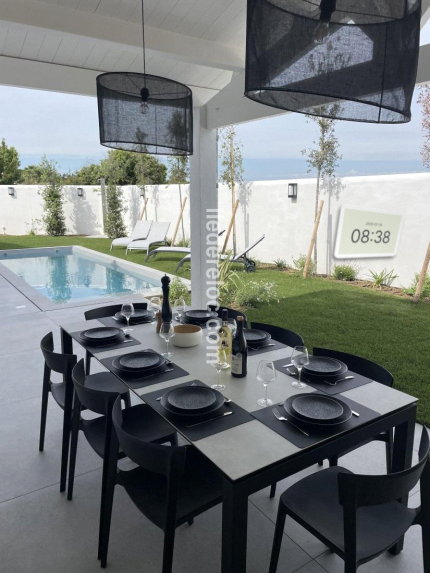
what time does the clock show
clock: 8:38
